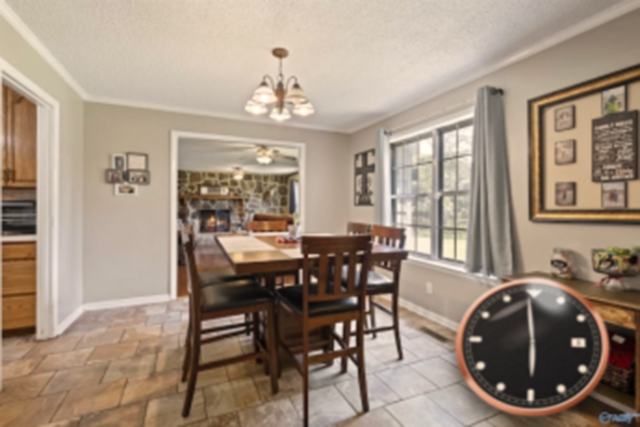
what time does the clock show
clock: 5:59
